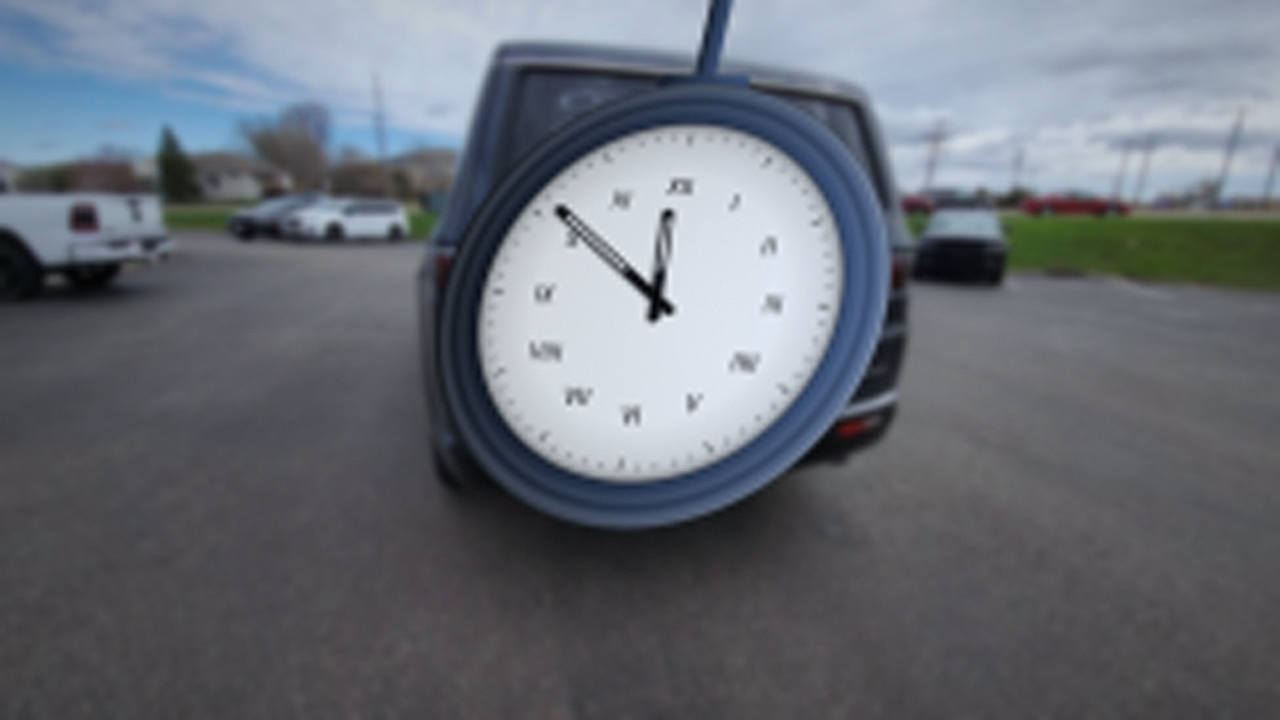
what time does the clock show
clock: 11:51
